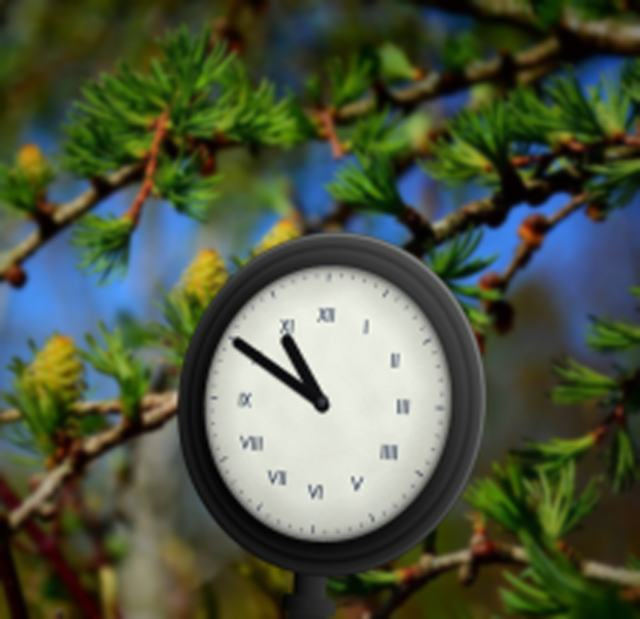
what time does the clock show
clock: 10:50
